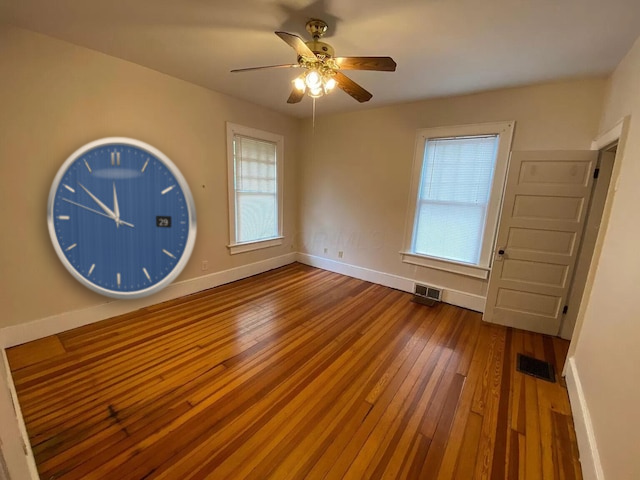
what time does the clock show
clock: 11:51:48
